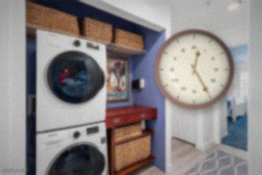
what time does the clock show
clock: 12:25
